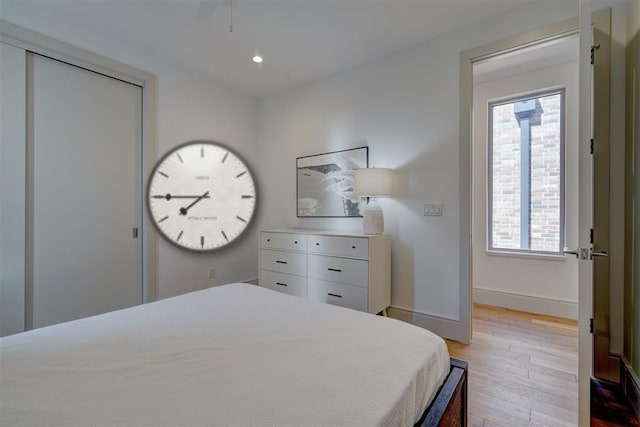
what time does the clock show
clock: 7:45
